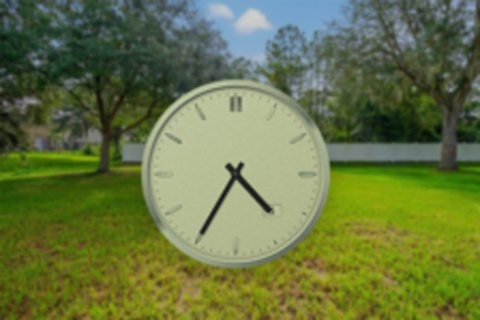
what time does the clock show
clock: 4:35
